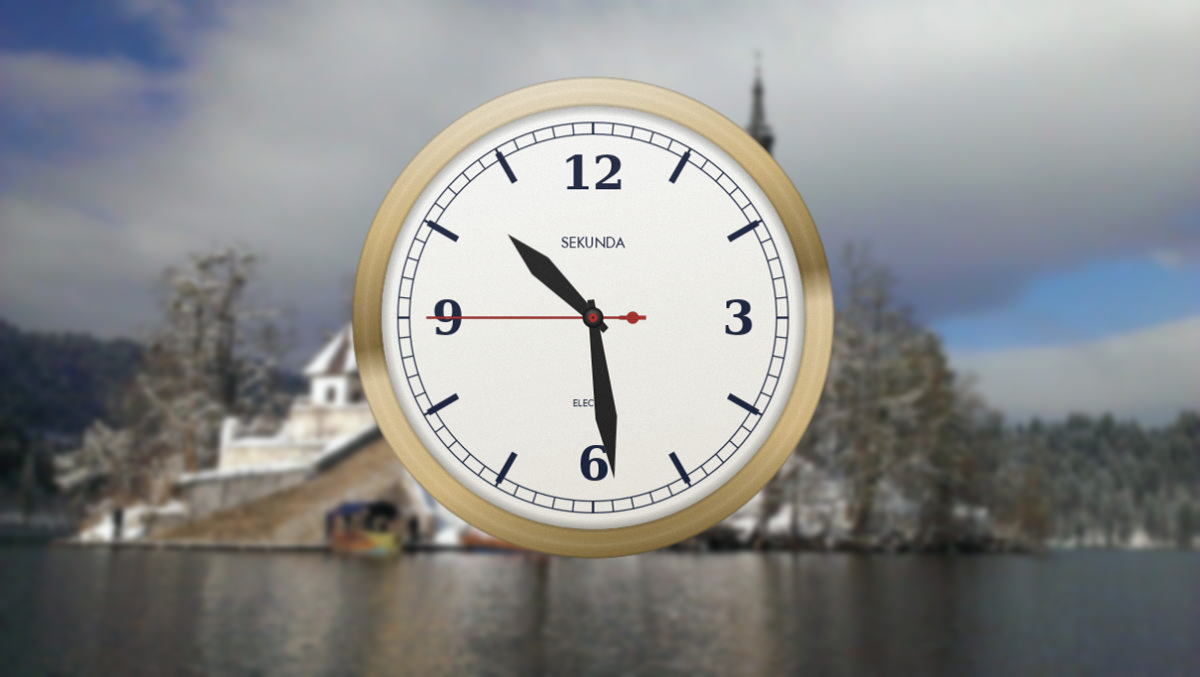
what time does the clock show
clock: 10:28:45
